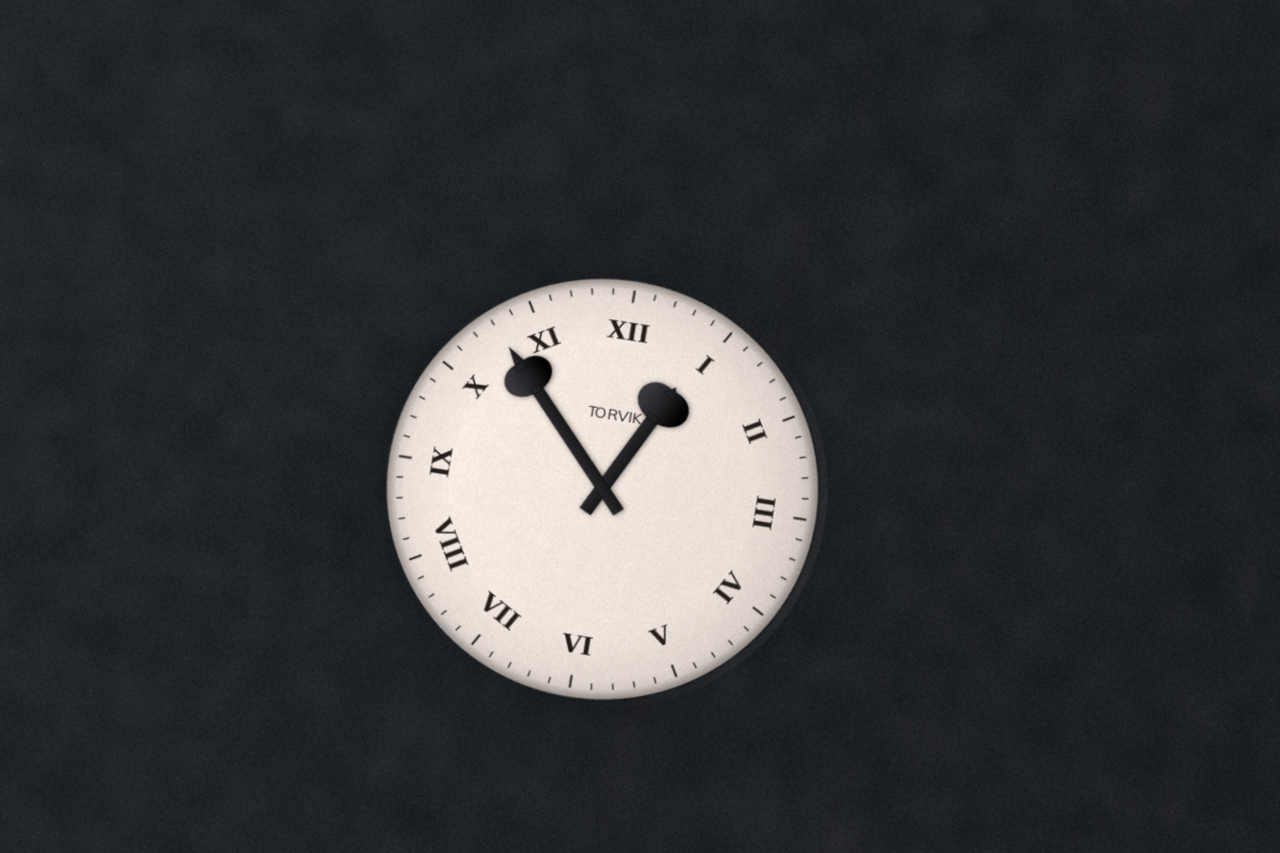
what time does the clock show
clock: 12:53
